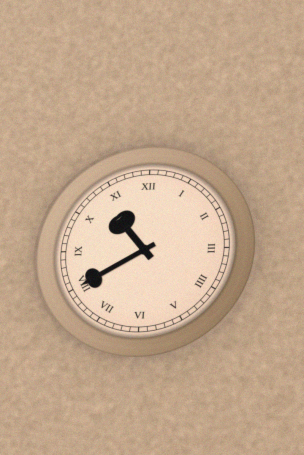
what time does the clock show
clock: 10:40
